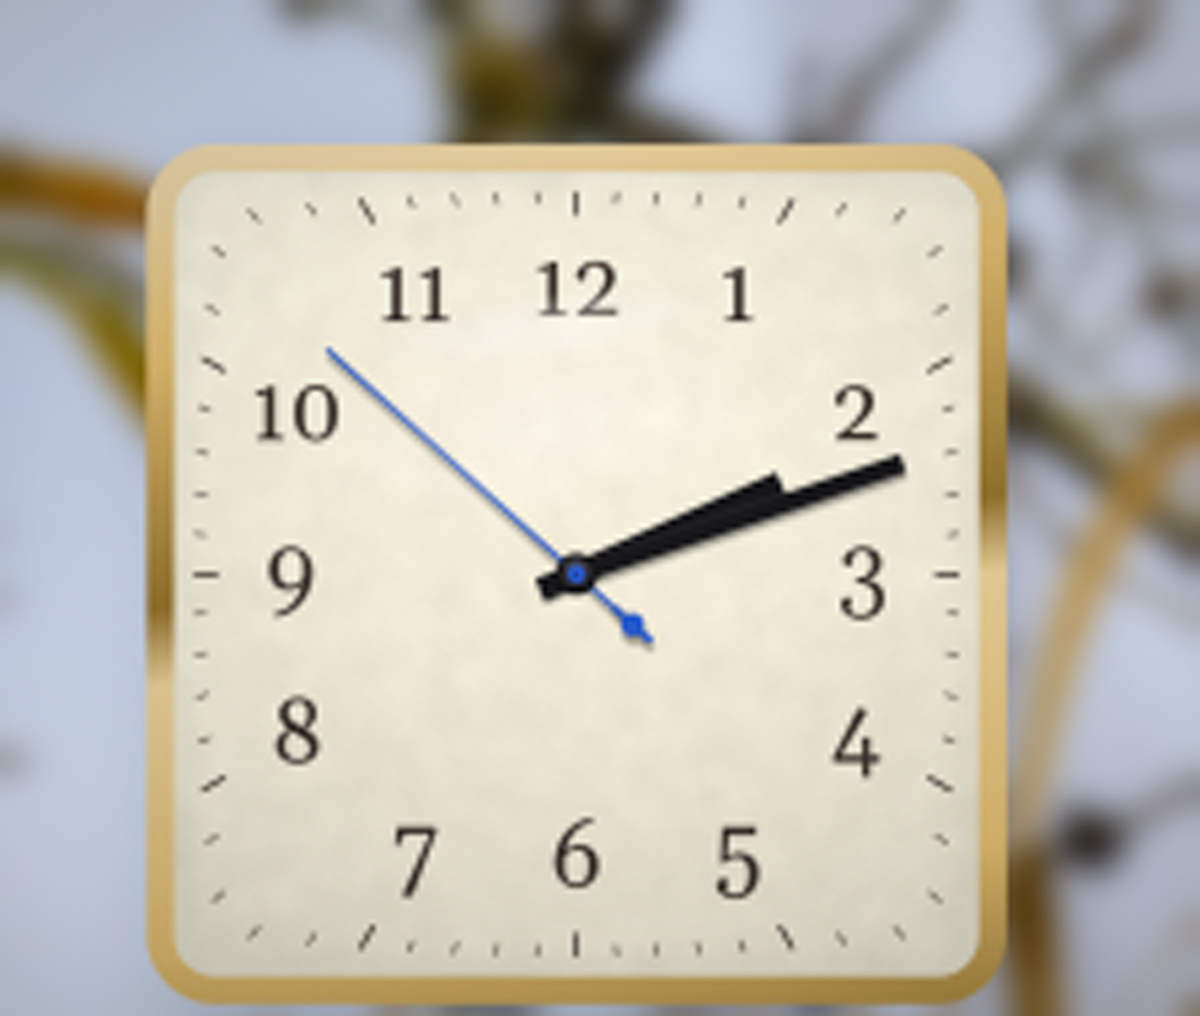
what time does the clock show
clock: 2:11:52
